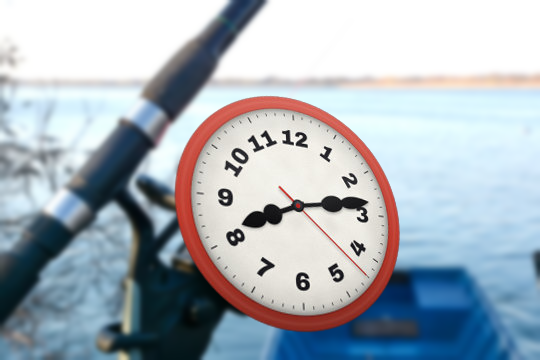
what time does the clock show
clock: 8:13:22
